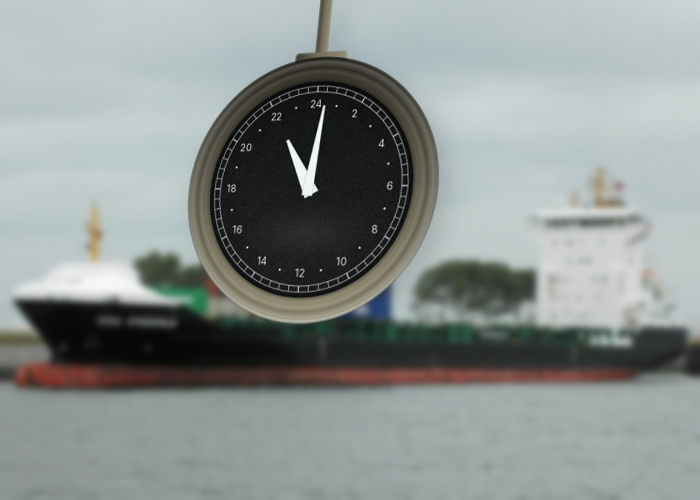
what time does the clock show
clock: 22:01
